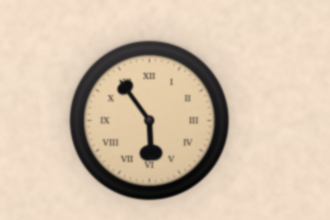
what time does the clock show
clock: 5:54
